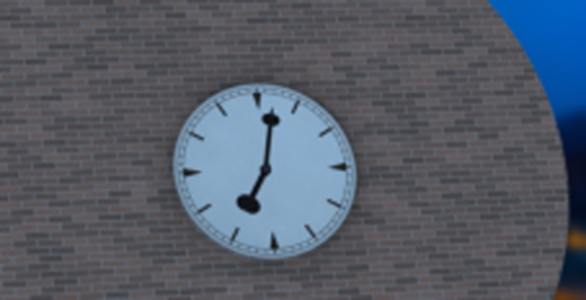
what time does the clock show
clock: 7:02
